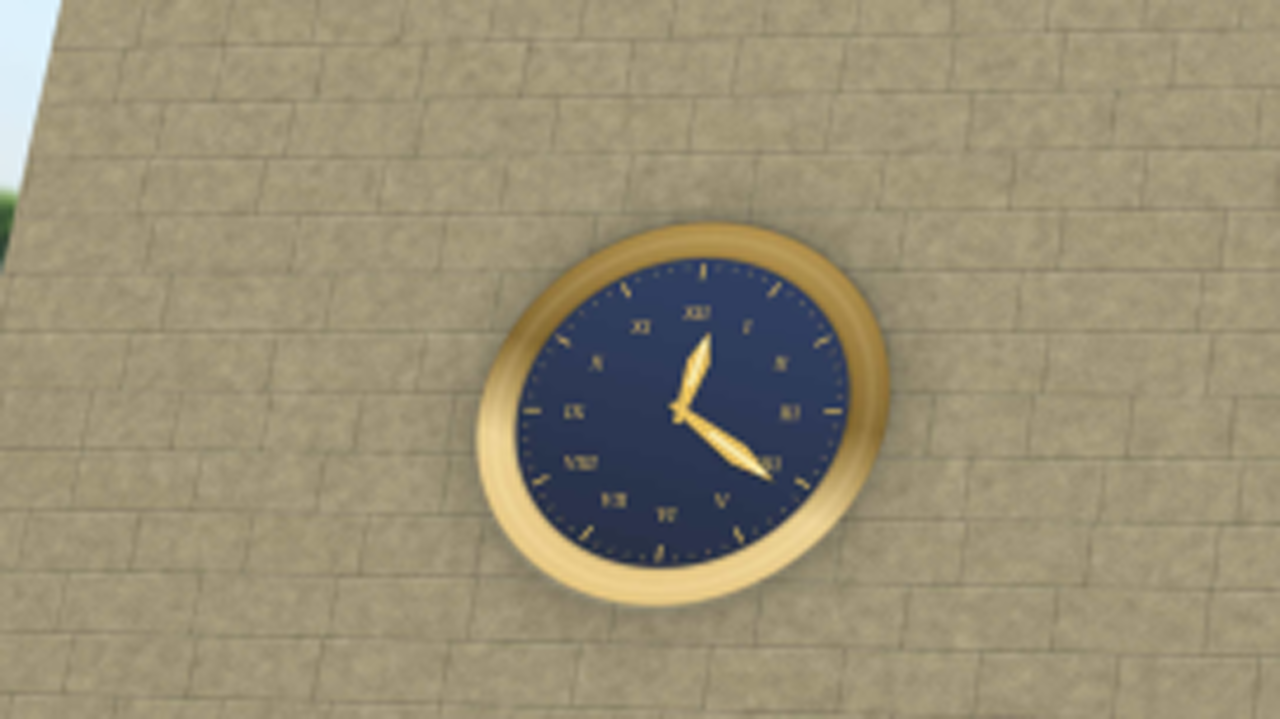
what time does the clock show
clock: 12:21
